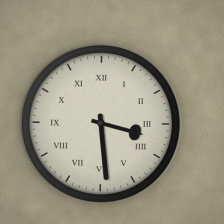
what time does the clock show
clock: 3:29
